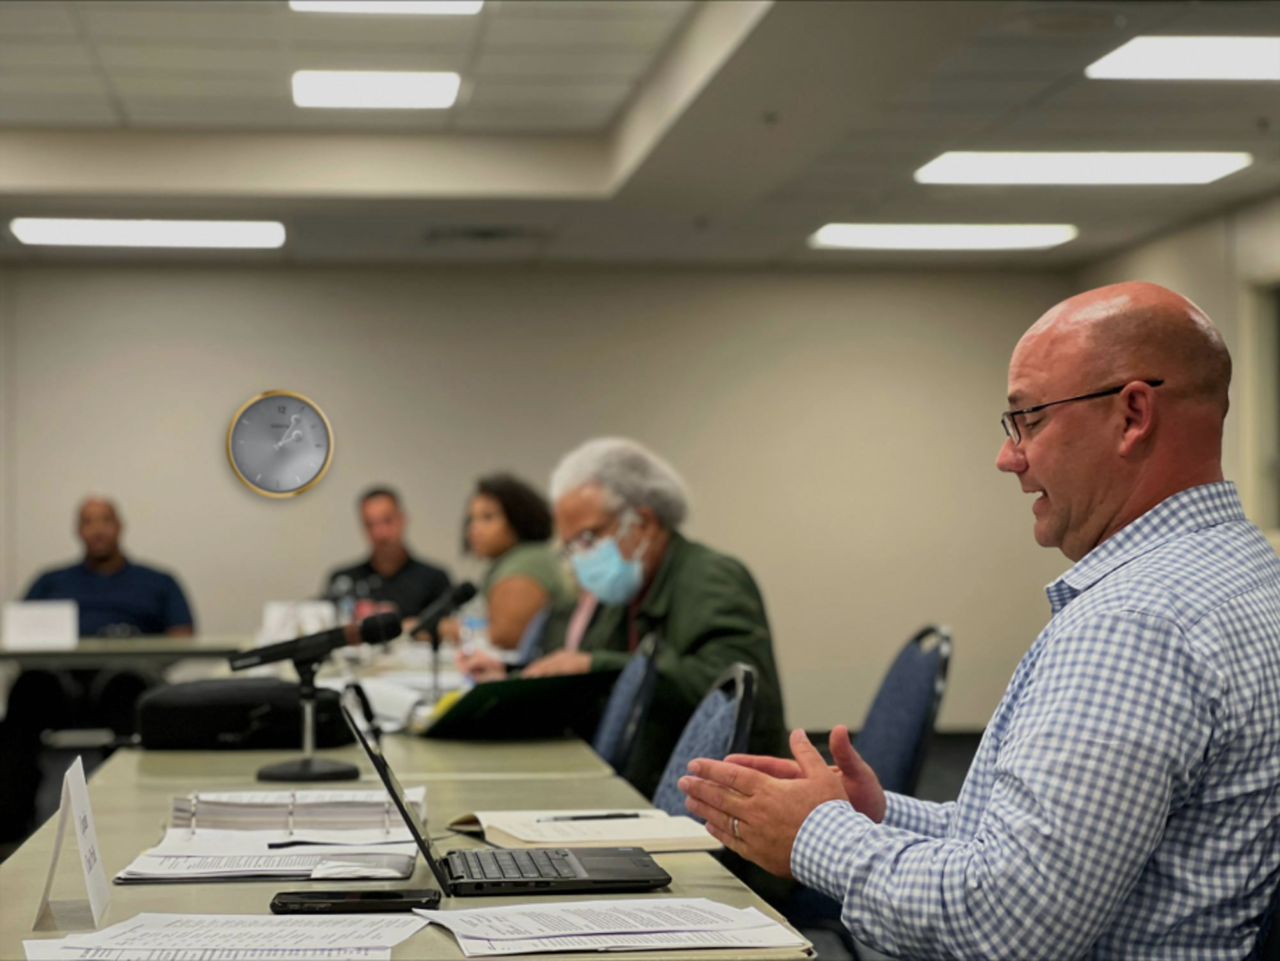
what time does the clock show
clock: 2:05
